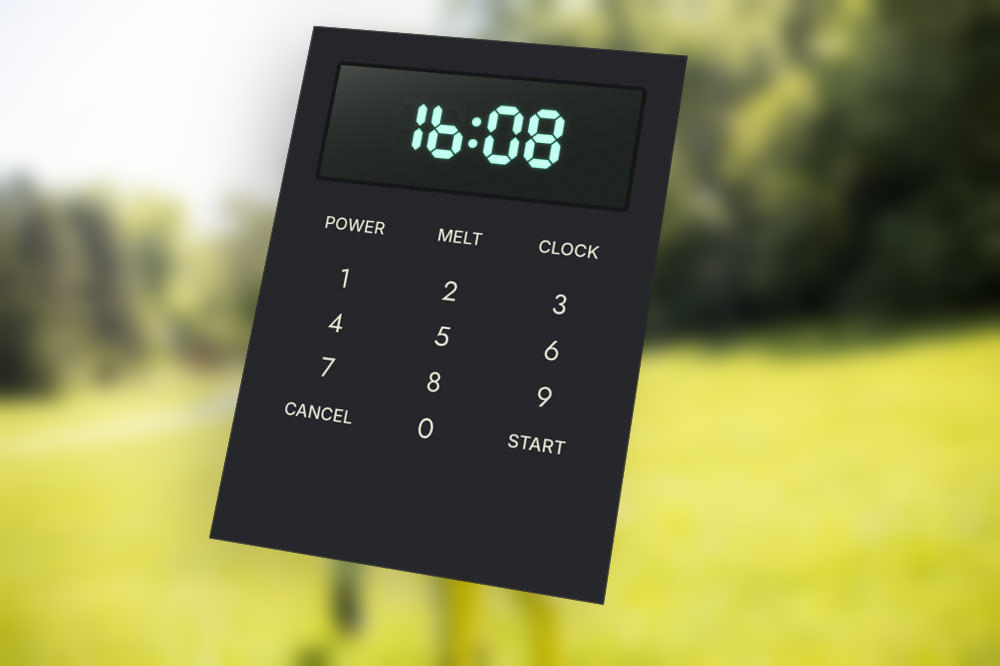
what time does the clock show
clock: 16:08
